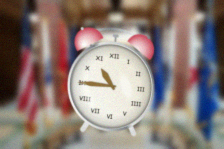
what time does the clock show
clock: 10:45
